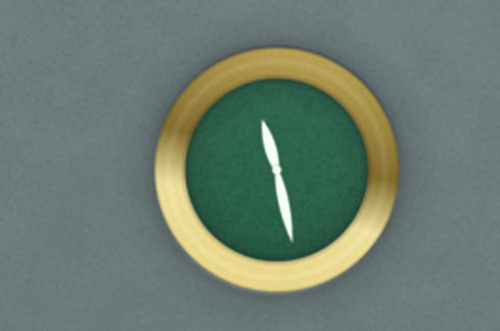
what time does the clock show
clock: 11:28
